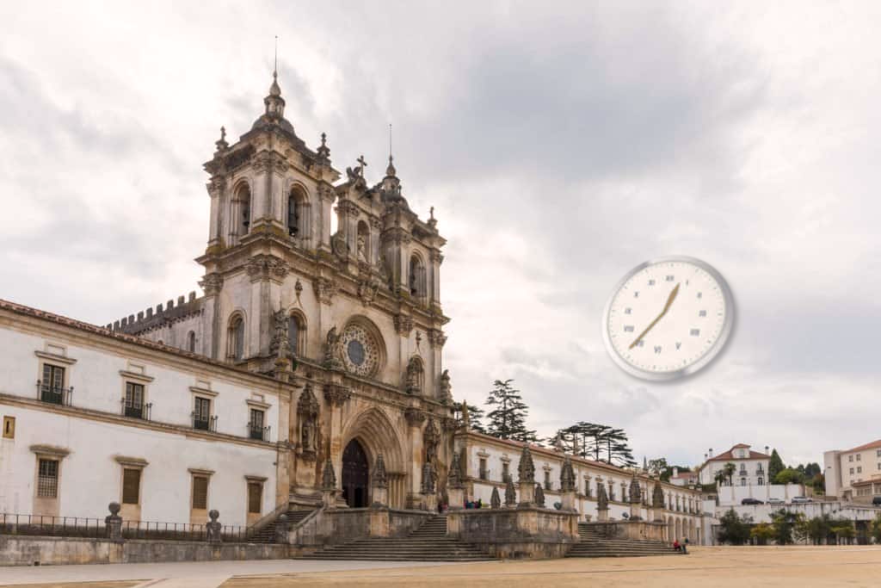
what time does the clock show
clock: 12:36
